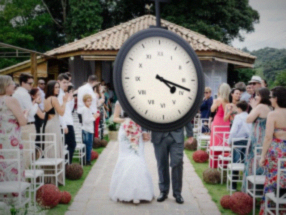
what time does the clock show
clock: 4:18
